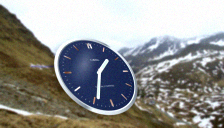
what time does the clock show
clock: 1:34
